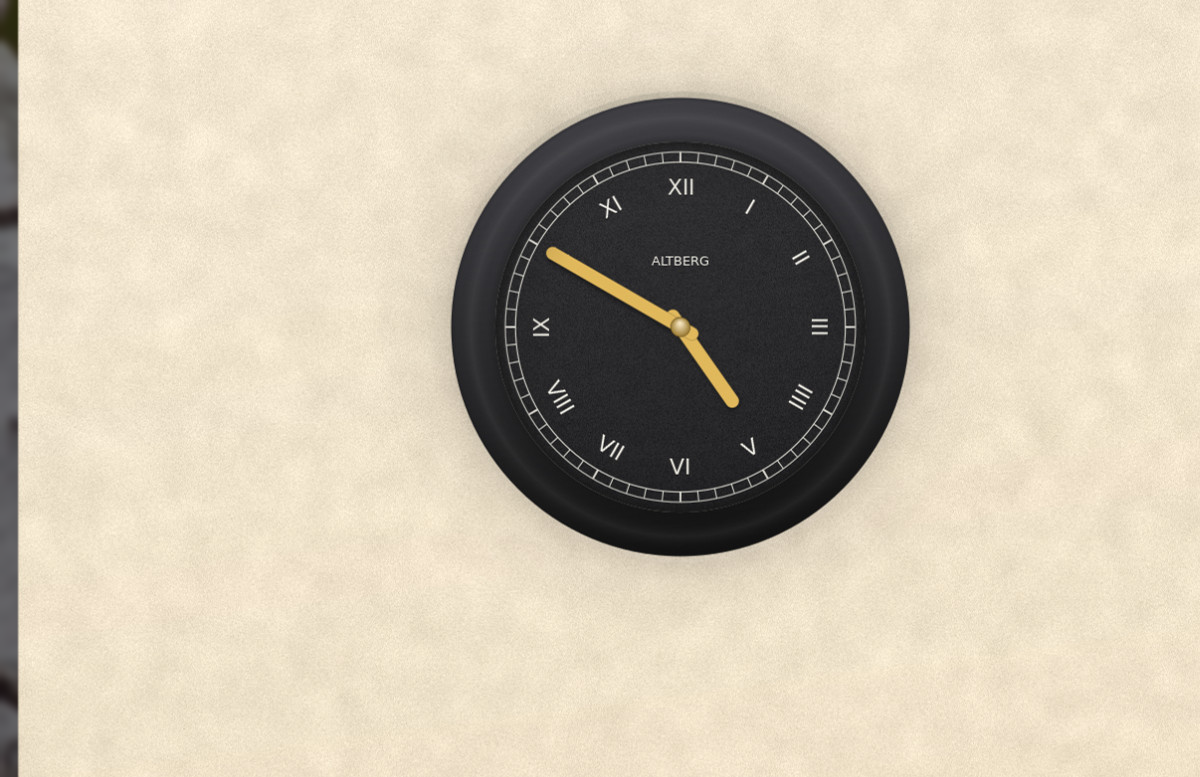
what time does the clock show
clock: 4:50
